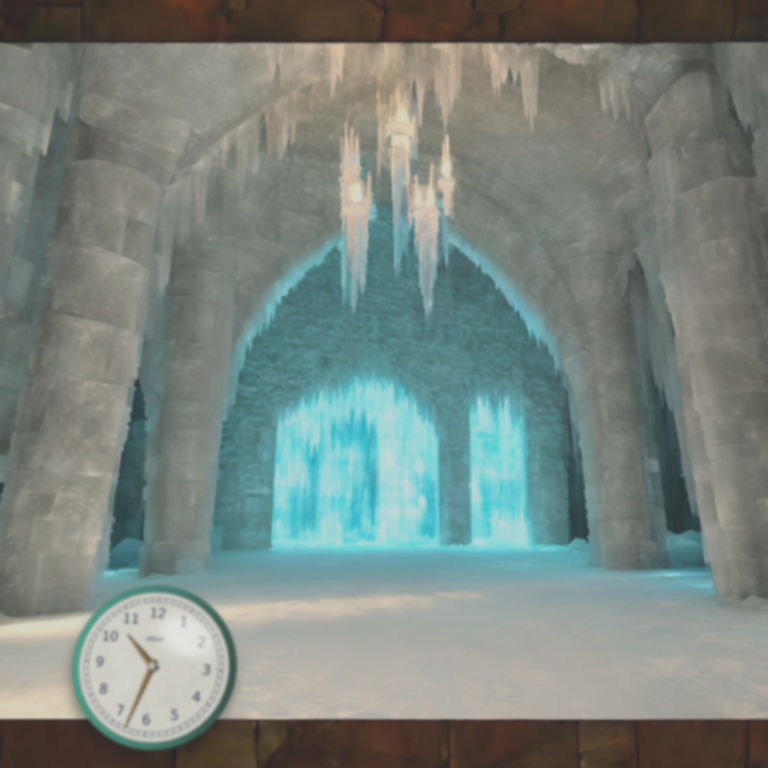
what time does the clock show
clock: 10:33
